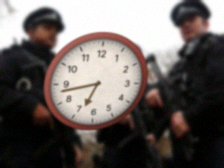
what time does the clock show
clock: 6:43
